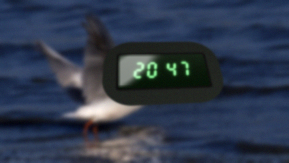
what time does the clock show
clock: 20:47
